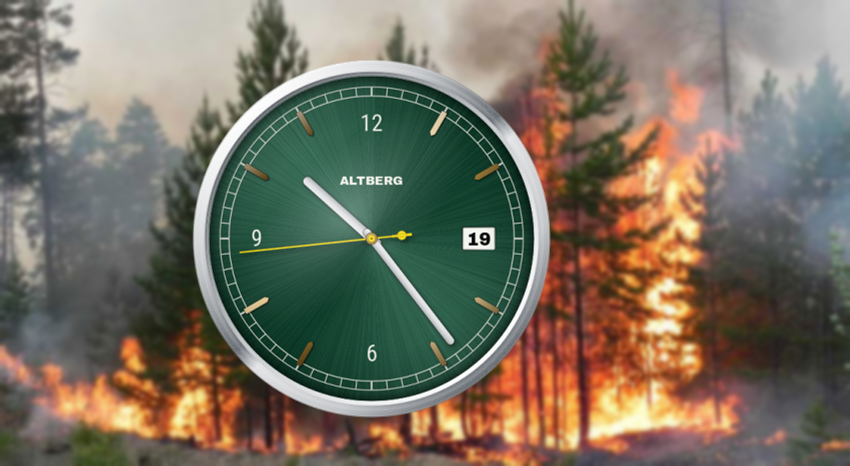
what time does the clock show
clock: 10:23:44
